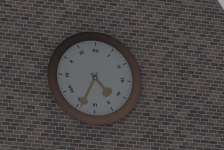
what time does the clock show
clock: 4:34
